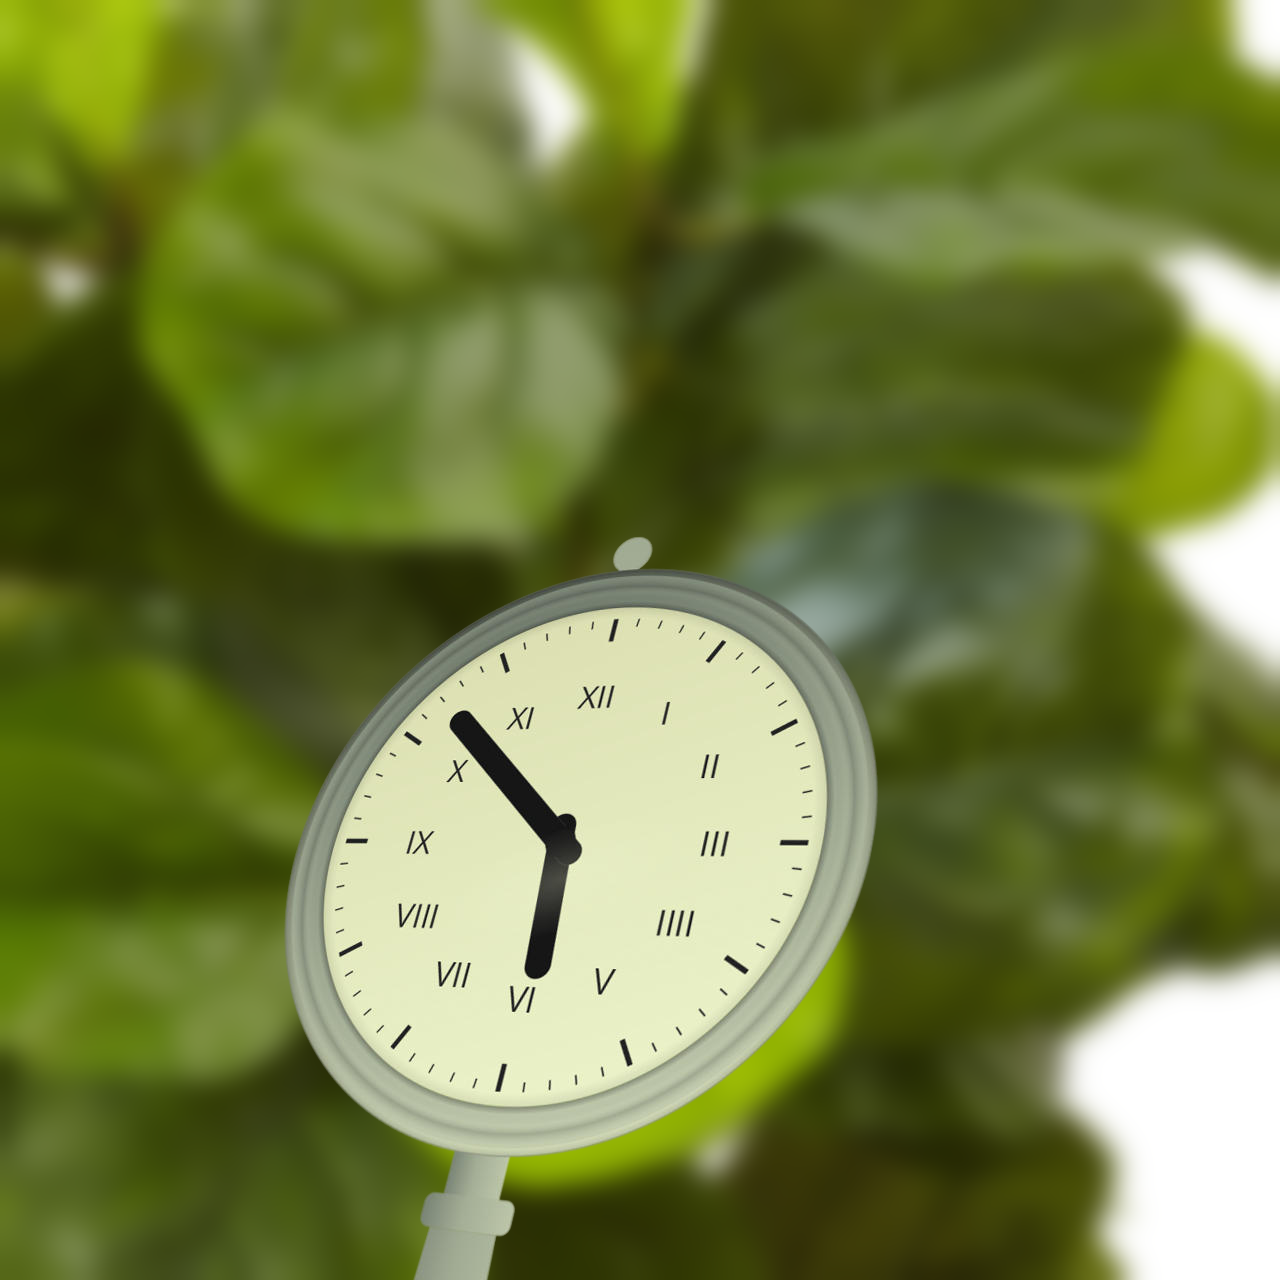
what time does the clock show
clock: 5:52
